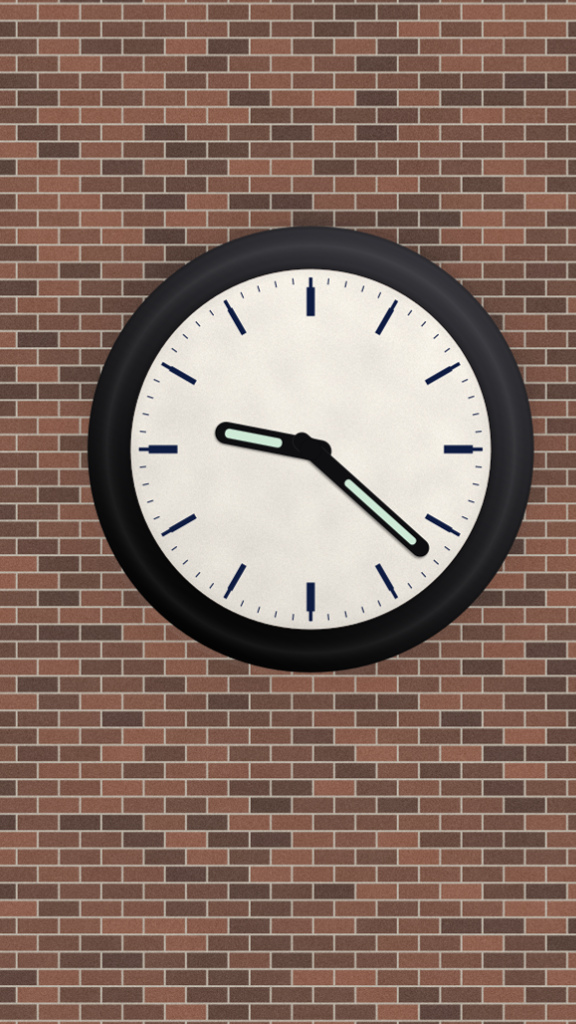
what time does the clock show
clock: 9:22
